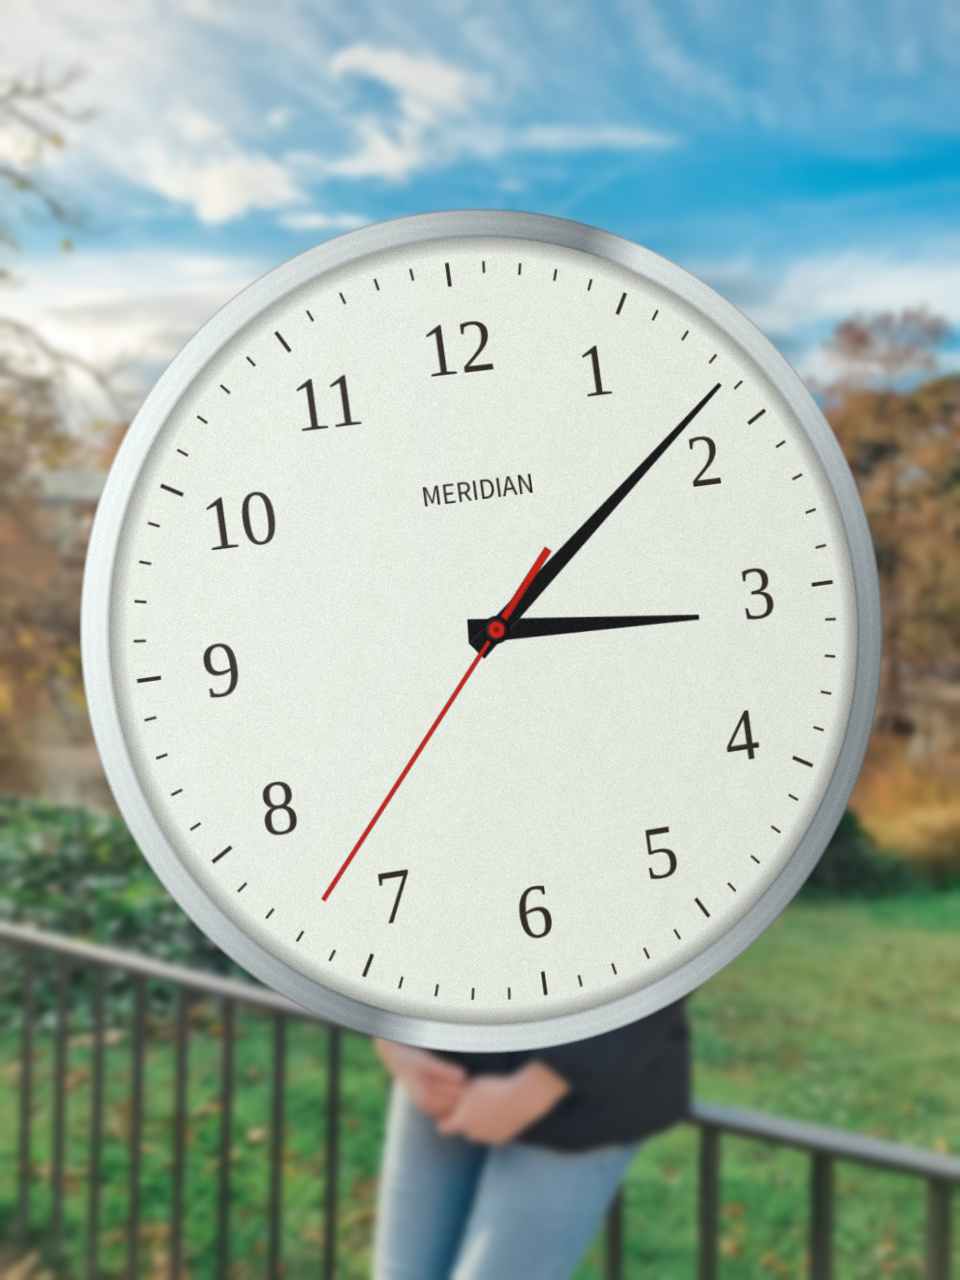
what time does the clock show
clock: 3:08:37
